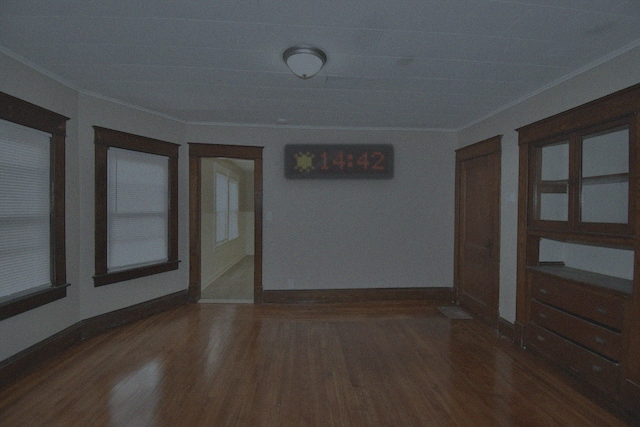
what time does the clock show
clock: 14:42
